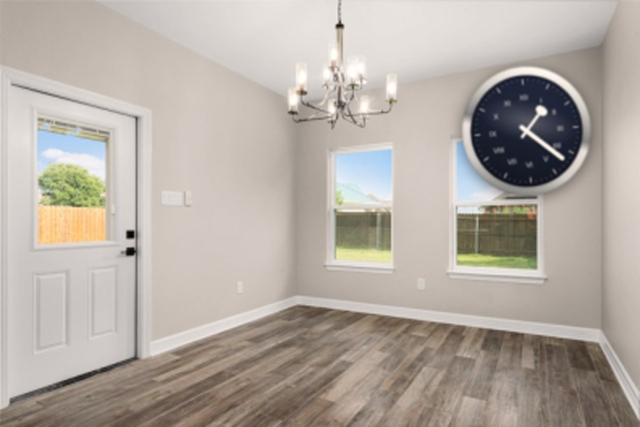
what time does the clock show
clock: 1:22
